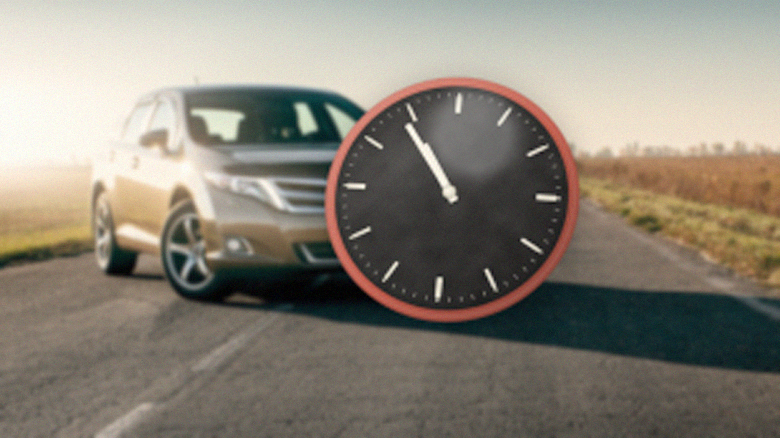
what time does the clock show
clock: 10:54
